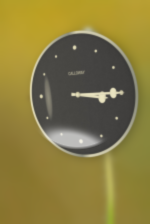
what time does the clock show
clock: 3:15
